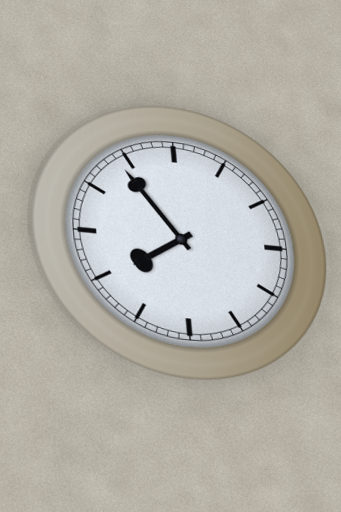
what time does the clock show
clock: 7:54
